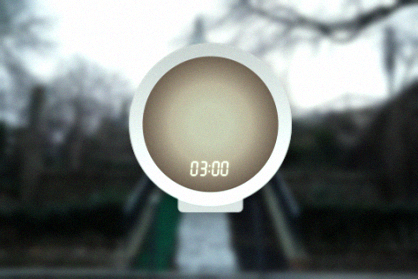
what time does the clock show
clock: 3:00
